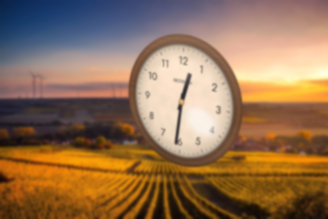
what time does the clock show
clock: 12:31
